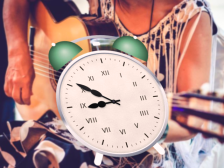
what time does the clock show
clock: 8:51
